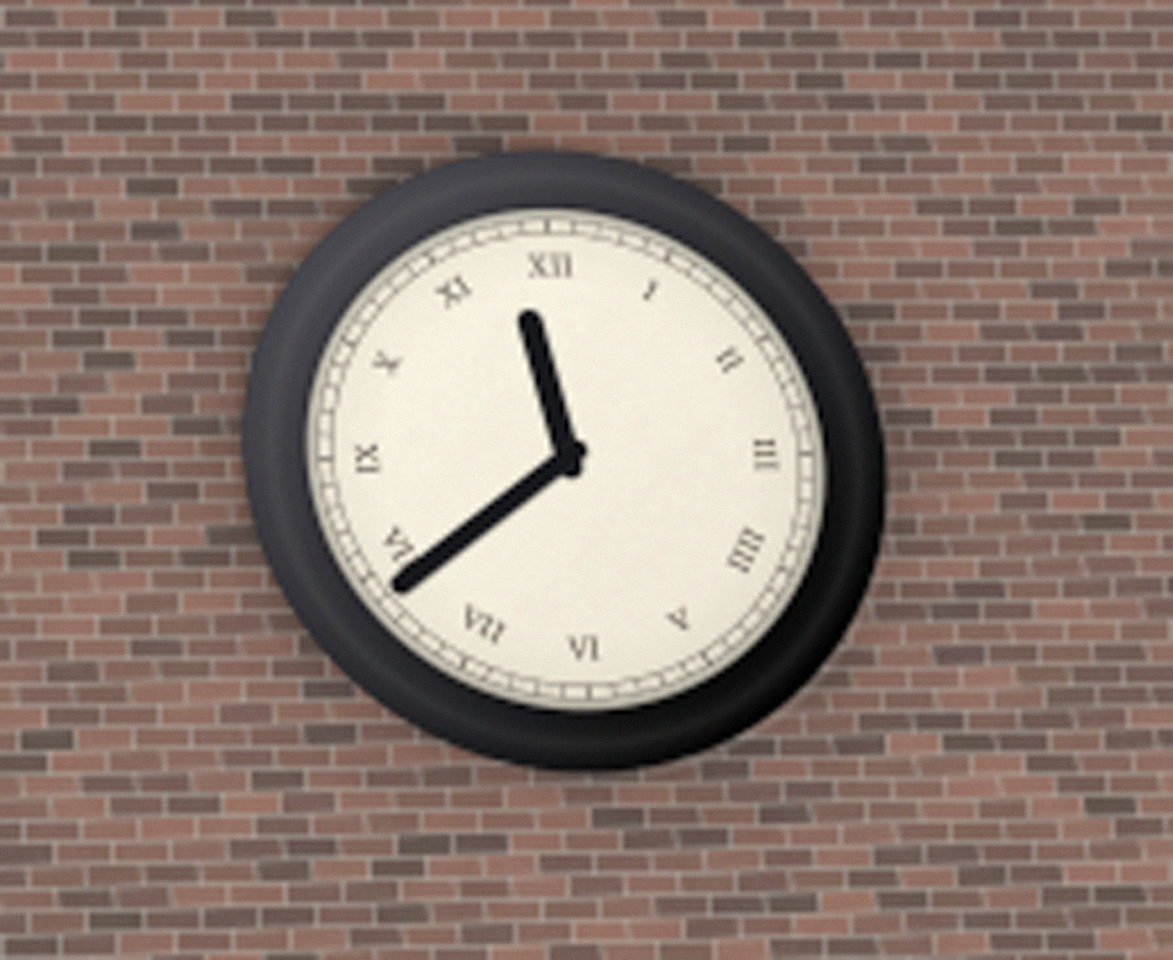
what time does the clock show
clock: 11:39
